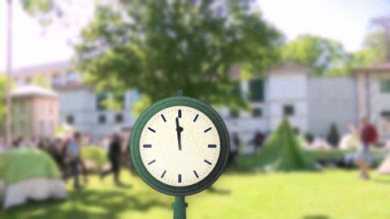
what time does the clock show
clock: 11:59
